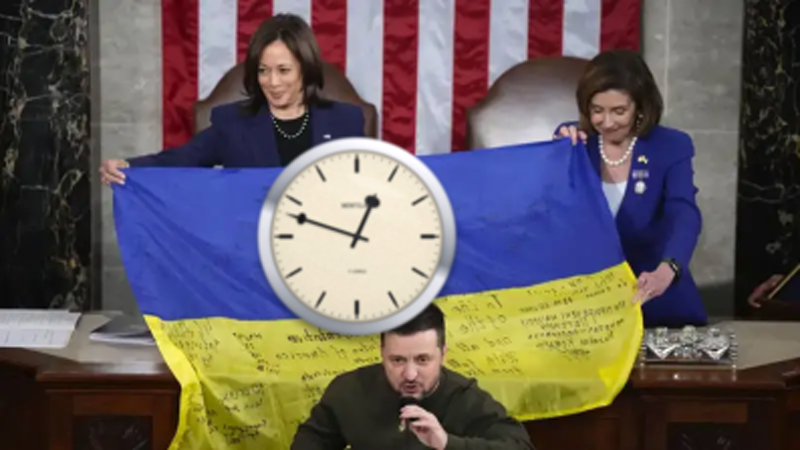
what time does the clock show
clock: 12:48
